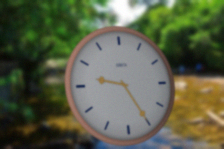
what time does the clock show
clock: 9:25
